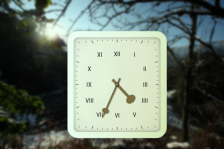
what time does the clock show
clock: 4:34
